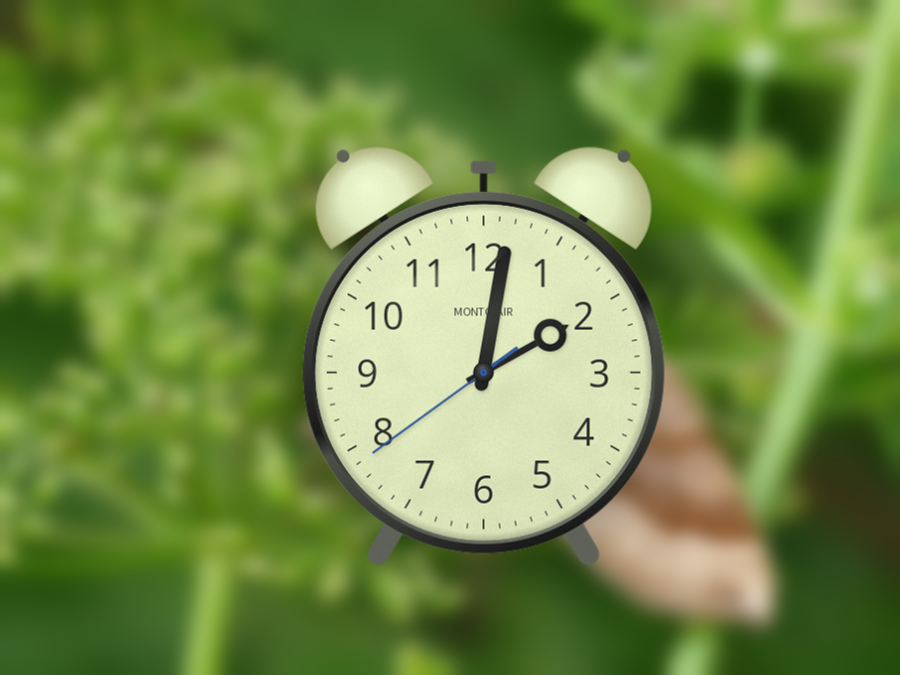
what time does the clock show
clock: 2:01:39
